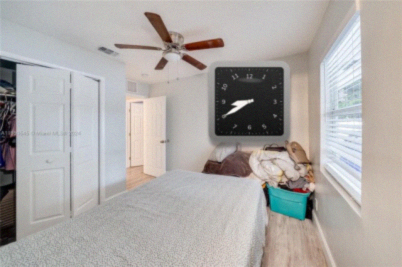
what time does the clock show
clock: 8:40
